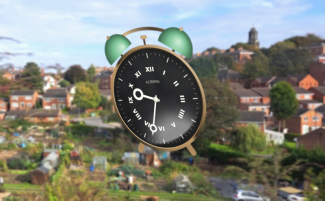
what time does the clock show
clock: 9:33
